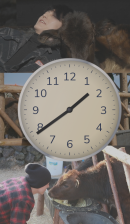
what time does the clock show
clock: 1:39
